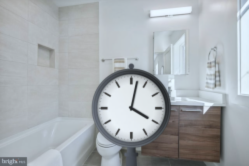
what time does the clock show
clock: 4:02
